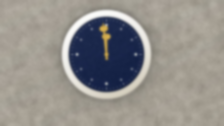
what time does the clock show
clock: 11:59
